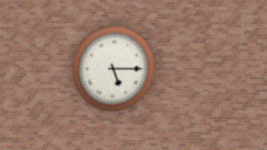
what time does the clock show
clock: 5:15
